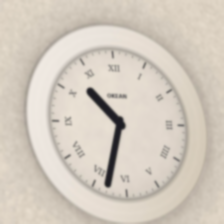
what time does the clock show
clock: 10:33
